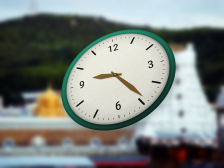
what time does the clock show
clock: 9:24
